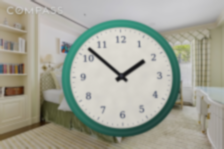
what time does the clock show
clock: 1:52
